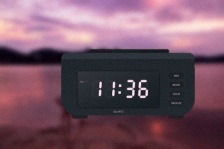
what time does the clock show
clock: 11:36
